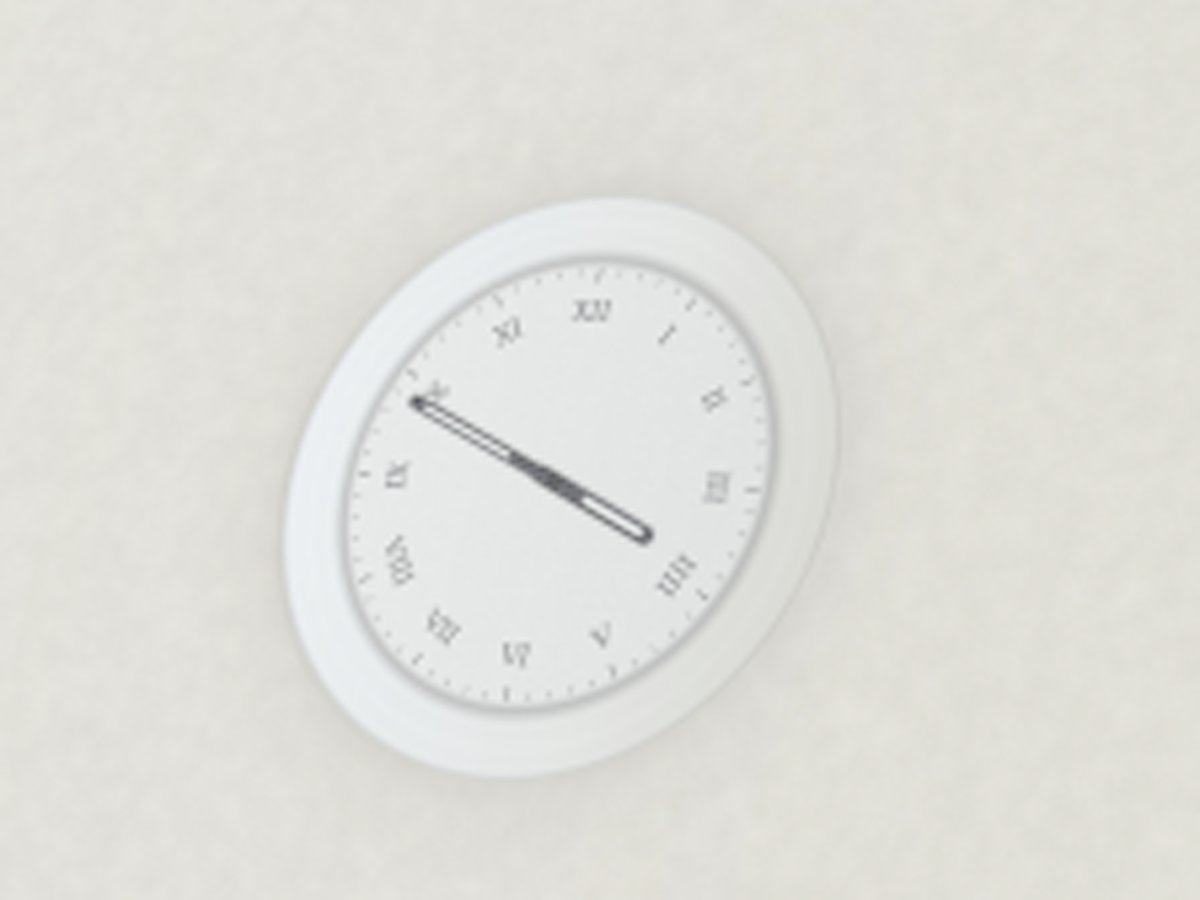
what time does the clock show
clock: 3:49
